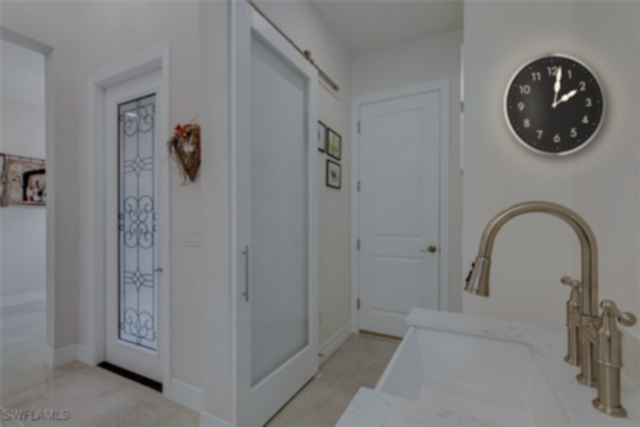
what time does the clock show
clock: 2:02
